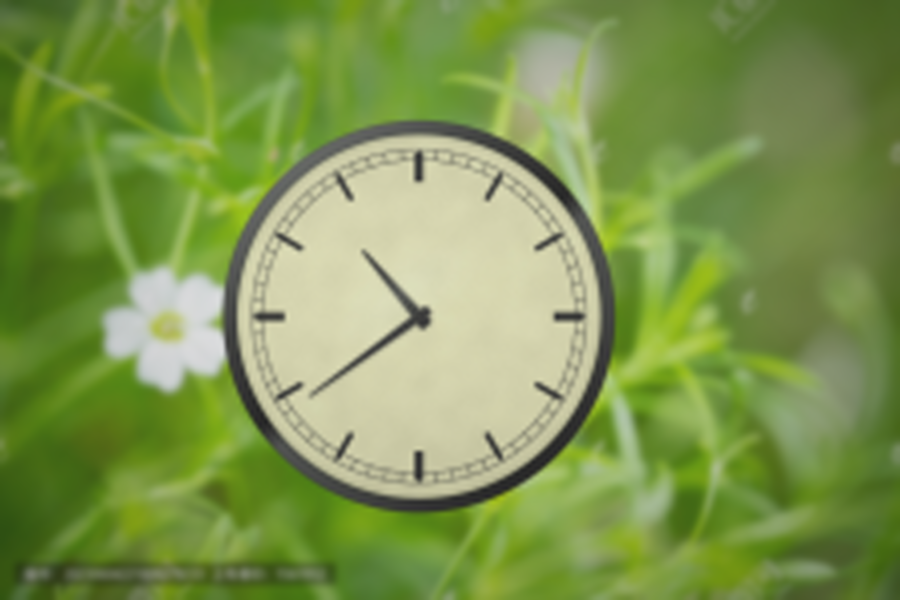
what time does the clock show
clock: 10:39
